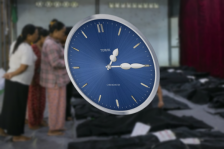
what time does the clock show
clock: 1:15
